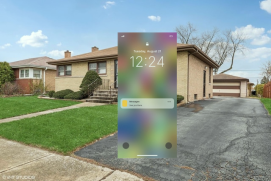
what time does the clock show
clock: 12:24
